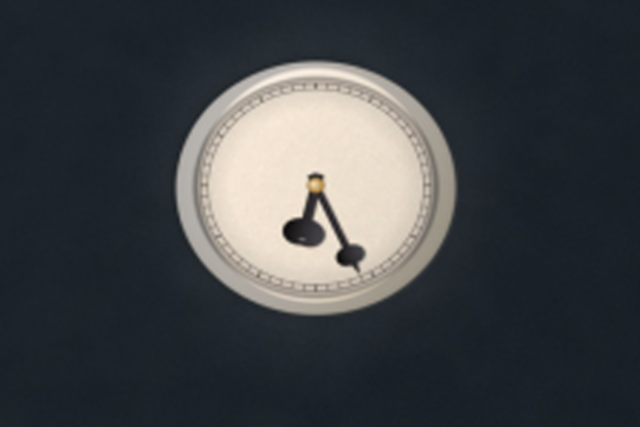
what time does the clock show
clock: 6:26
